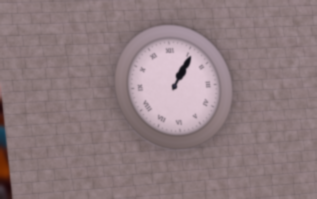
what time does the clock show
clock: 1:06
